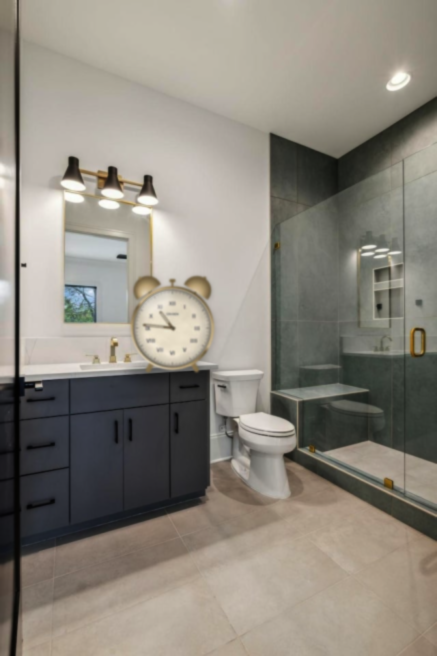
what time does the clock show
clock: 10:46
